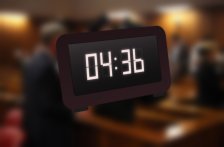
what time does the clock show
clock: 4:36
